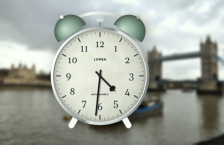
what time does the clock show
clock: 4:31
